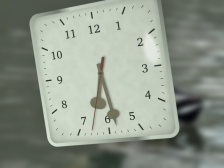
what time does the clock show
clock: 6:28:33
